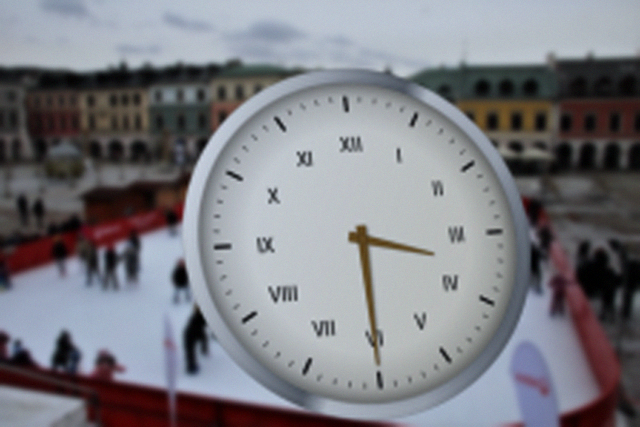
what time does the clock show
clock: 3:30
